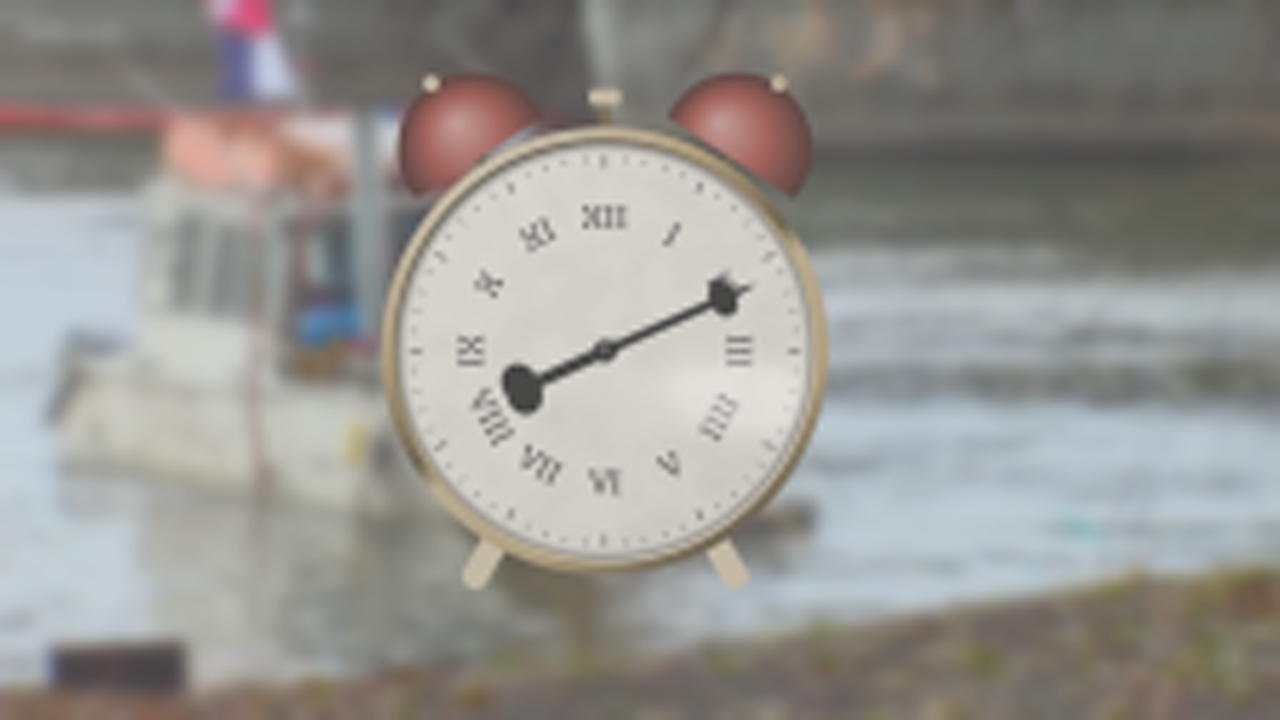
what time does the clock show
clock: 8:11
